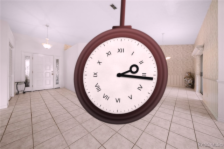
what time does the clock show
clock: 2:16
